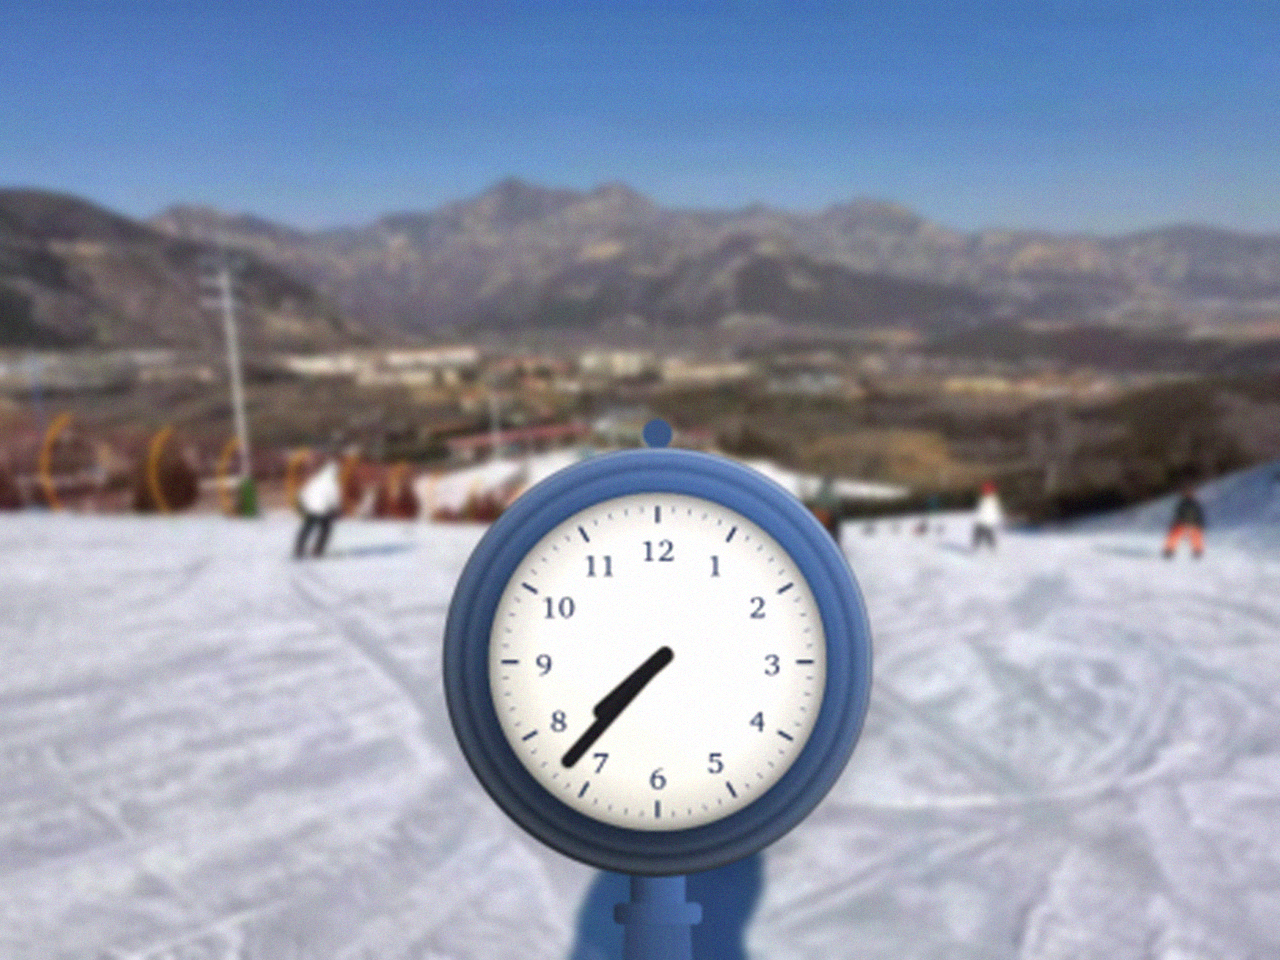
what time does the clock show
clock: 7:37
